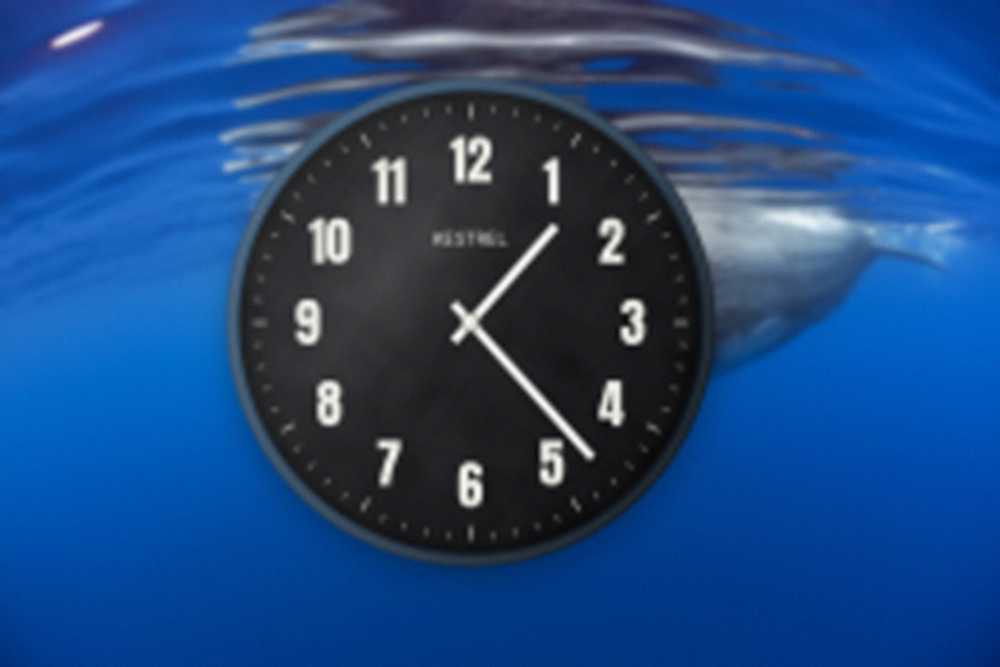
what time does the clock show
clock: 1:23
